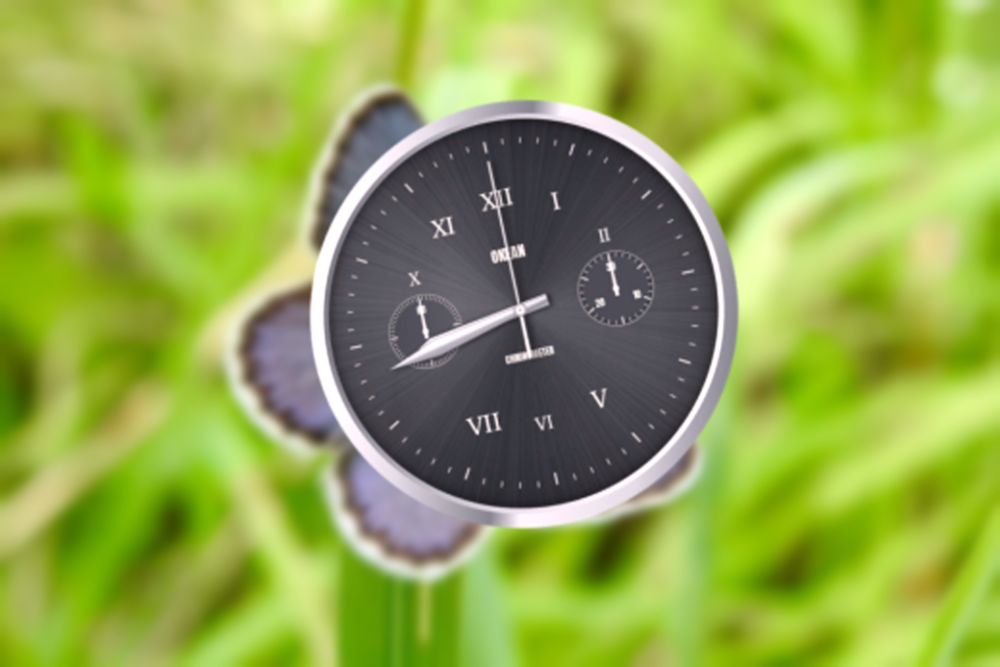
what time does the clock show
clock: 8:43
